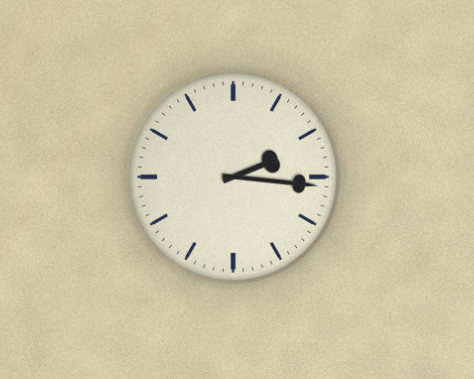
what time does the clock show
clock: 2:16
